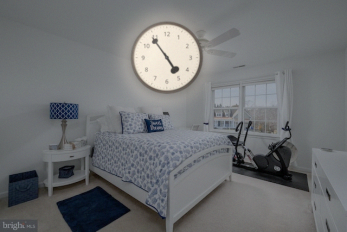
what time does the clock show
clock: 4:54
